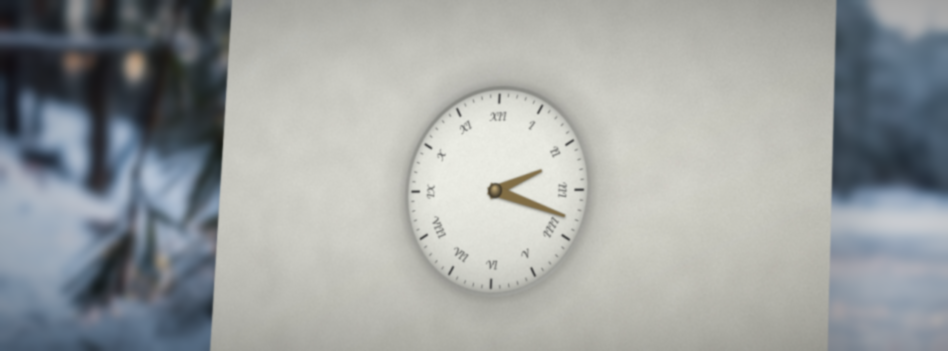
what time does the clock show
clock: 2:18
